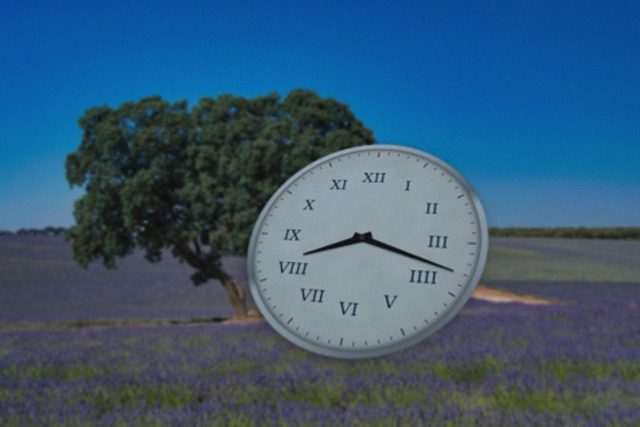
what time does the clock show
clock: 8:18
